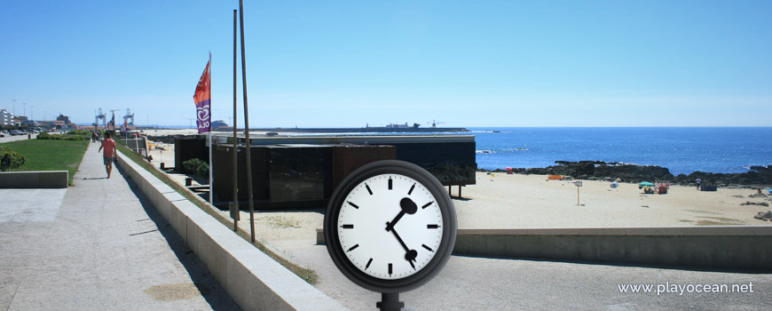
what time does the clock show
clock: 1:24
